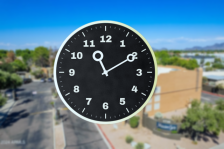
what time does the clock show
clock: 11:10
